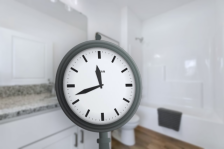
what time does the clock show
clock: 11:42
